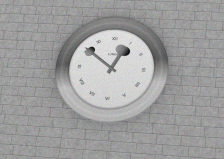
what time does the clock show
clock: 12:51
